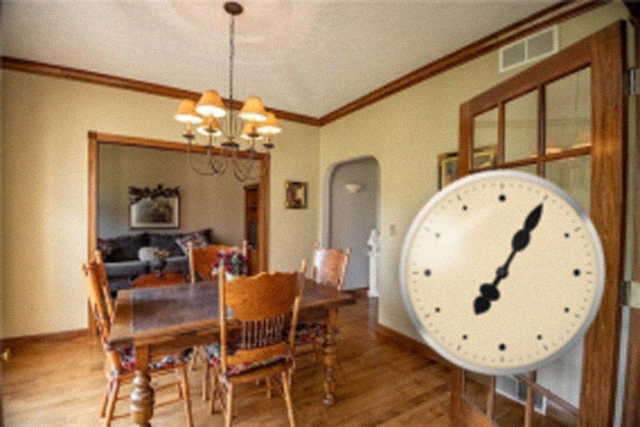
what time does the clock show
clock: 7:05
